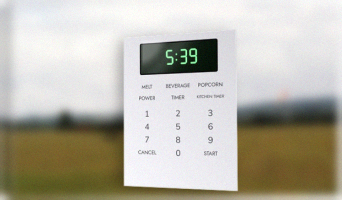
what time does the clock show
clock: 5:39
